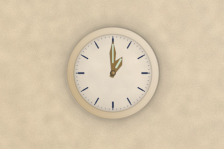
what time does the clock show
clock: 1:00
